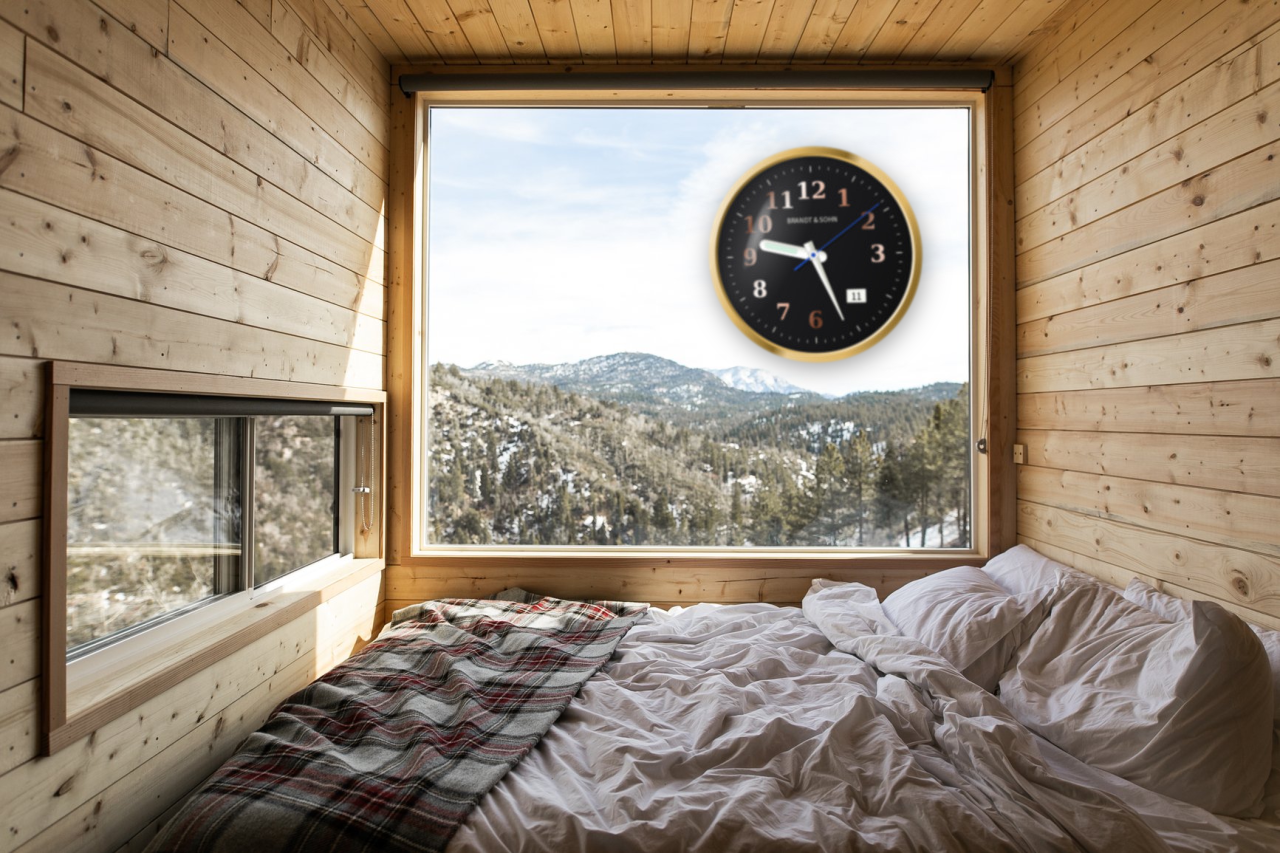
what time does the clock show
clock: 9:26:09
